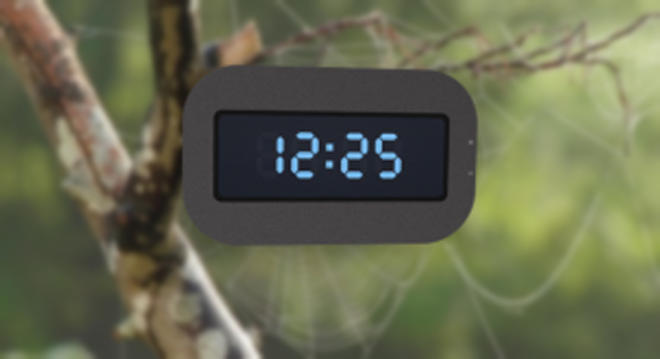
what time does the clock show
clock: 12:25
